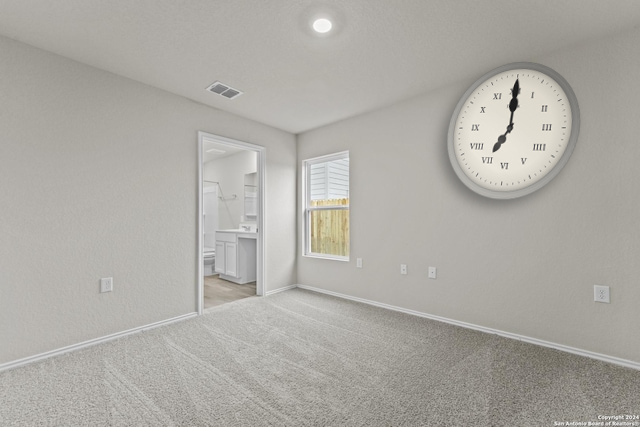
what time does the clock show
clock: 7:00
